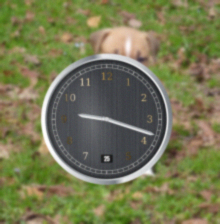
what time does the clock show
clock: 9:18
